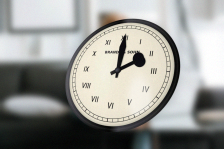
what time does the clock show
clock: 2:00
